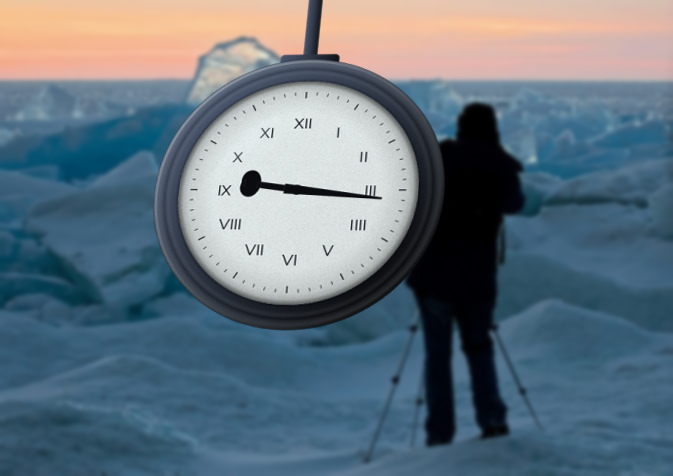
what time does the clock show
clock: 9:16
